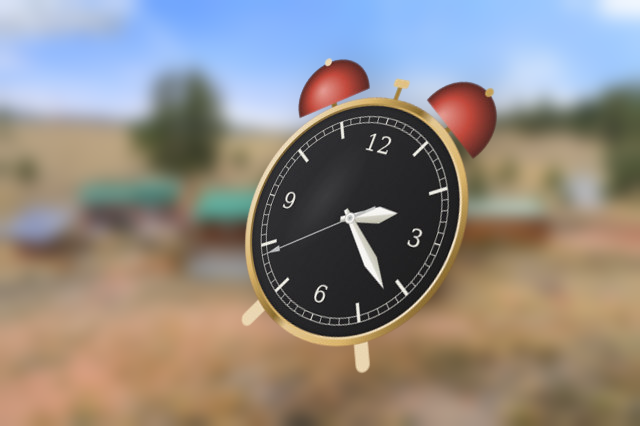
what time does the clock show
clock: 2:21:39
